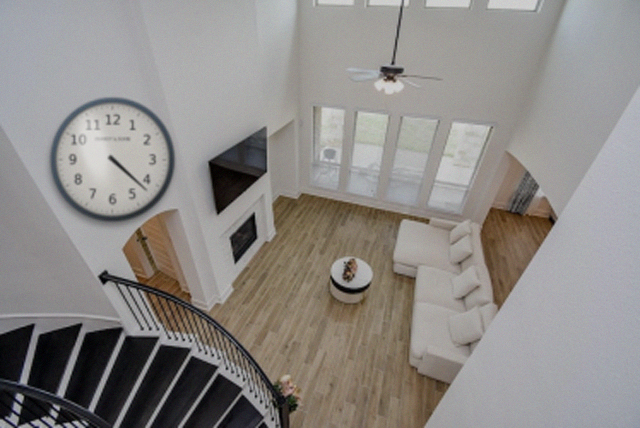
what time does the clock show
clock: 4:22
